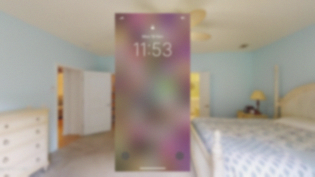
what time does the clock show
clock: 11:53
